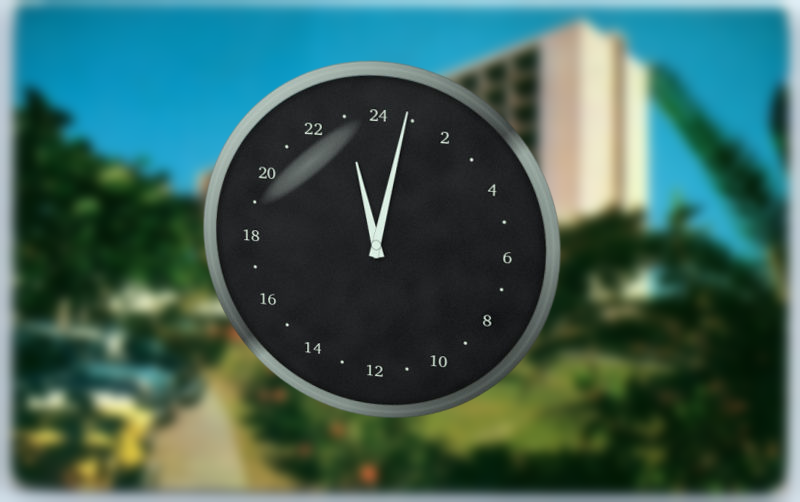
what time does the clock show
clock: 23:02
